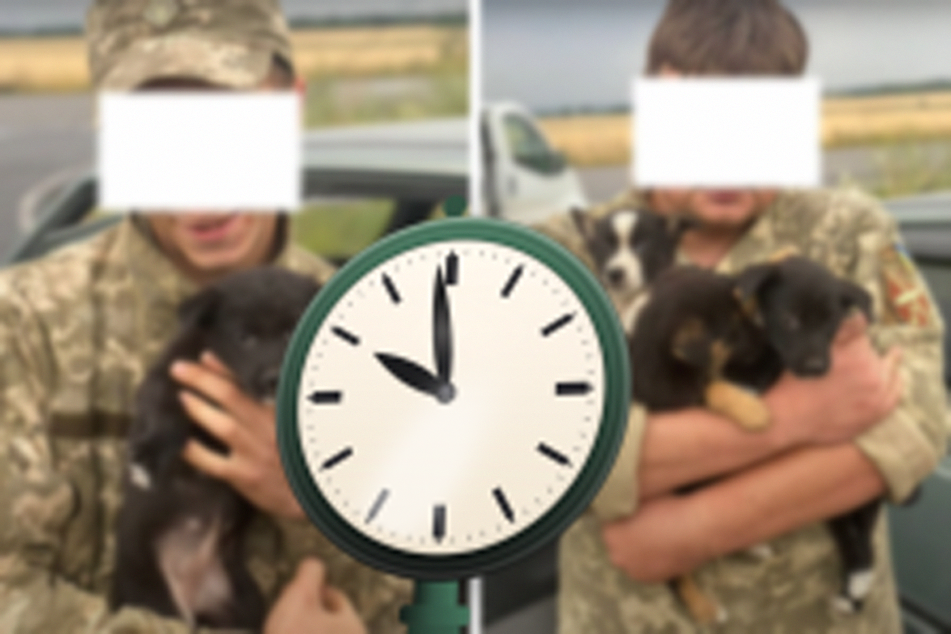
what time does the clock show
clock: 9:59
